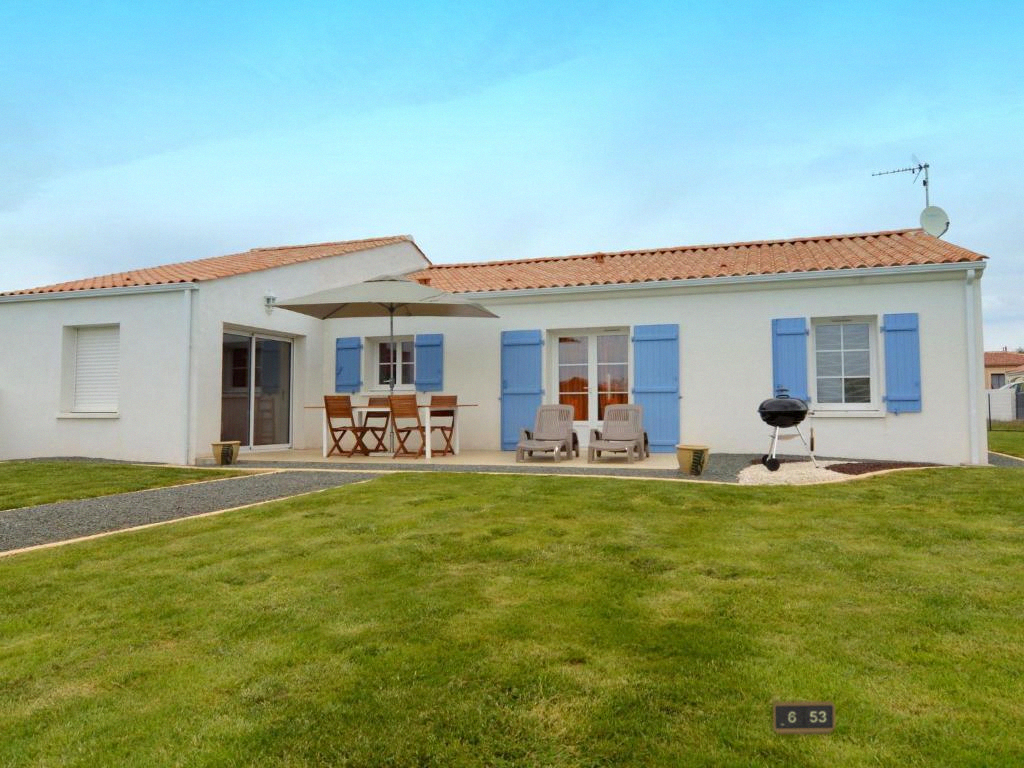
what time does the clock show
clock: 6:53
